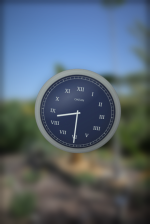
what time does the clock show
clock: 8:30
